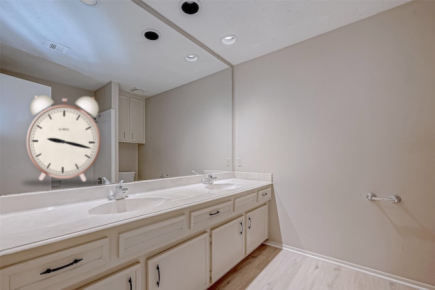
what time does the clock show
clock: 9:17
